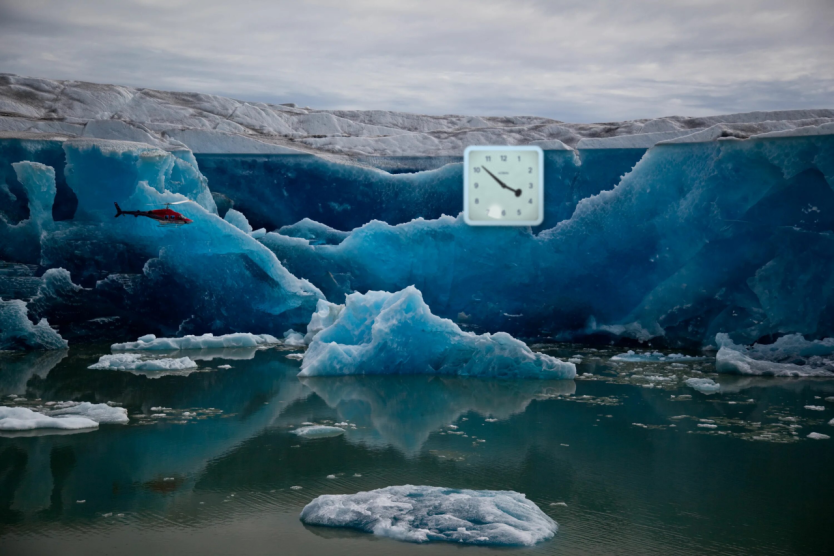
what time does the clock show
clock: 3:52
